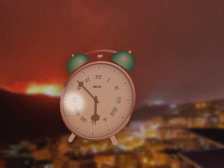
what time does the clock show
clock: 5:52
